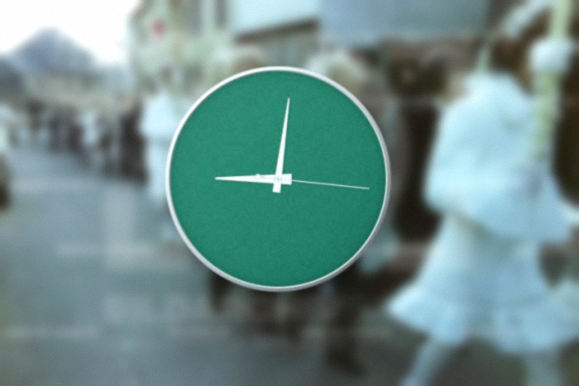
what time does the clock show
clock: 9:01:16
